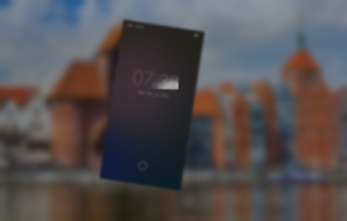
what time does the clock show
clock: 7:36
